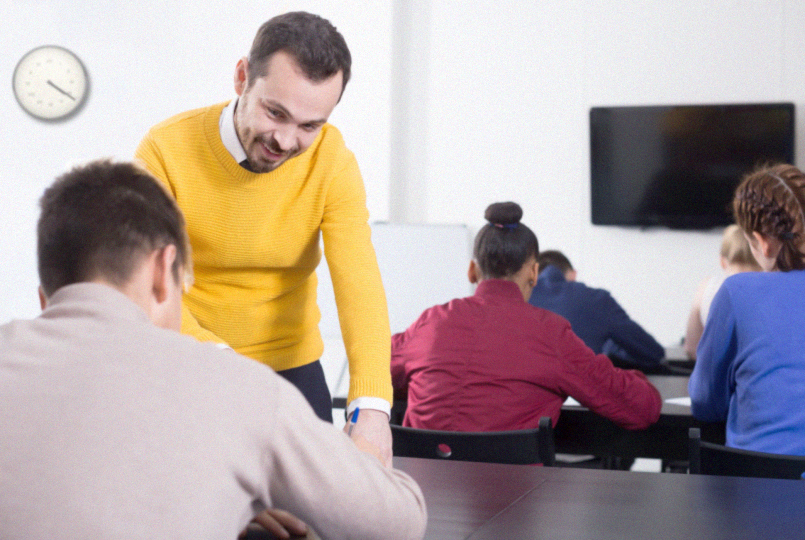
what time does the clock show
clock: 4:21
